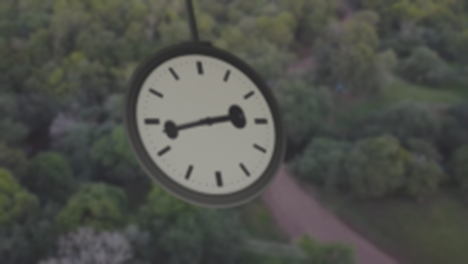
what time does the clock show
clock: 2:43
